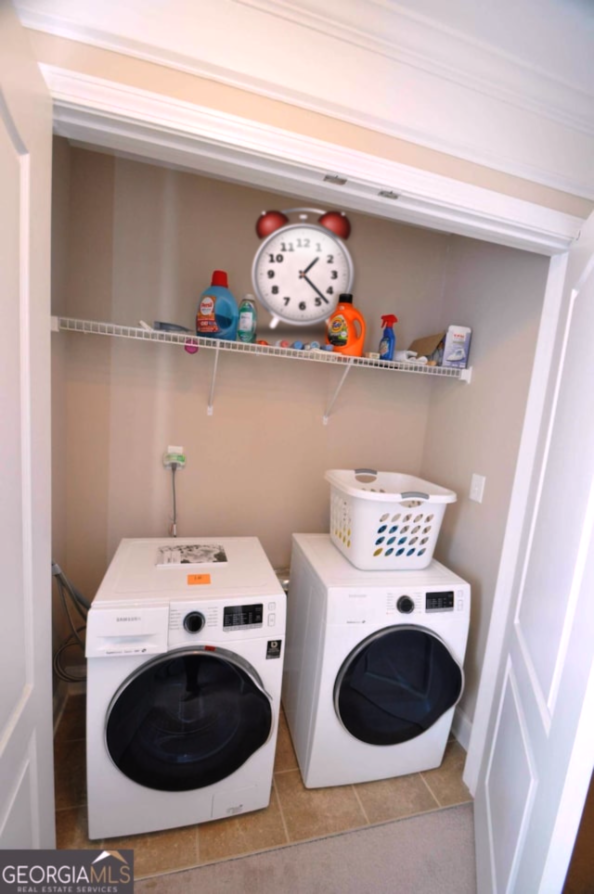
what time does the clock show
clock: 1:23
